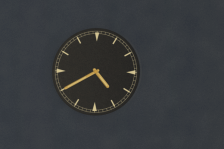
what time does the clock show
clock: 4:40
